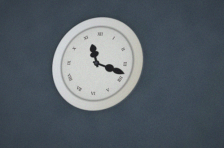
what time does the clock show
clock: 11:18
